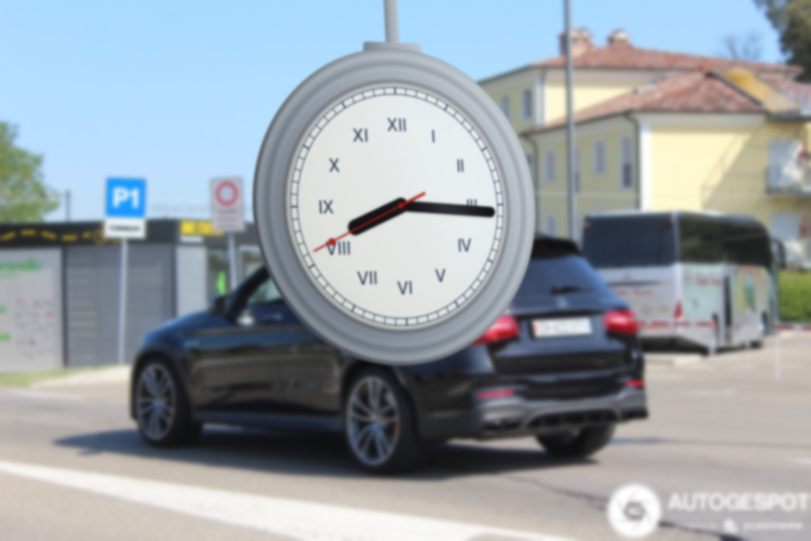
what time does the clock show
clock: 8:15:41
